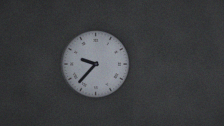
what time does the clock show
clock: 9:37
